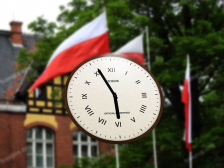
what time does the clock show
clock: 5:56
